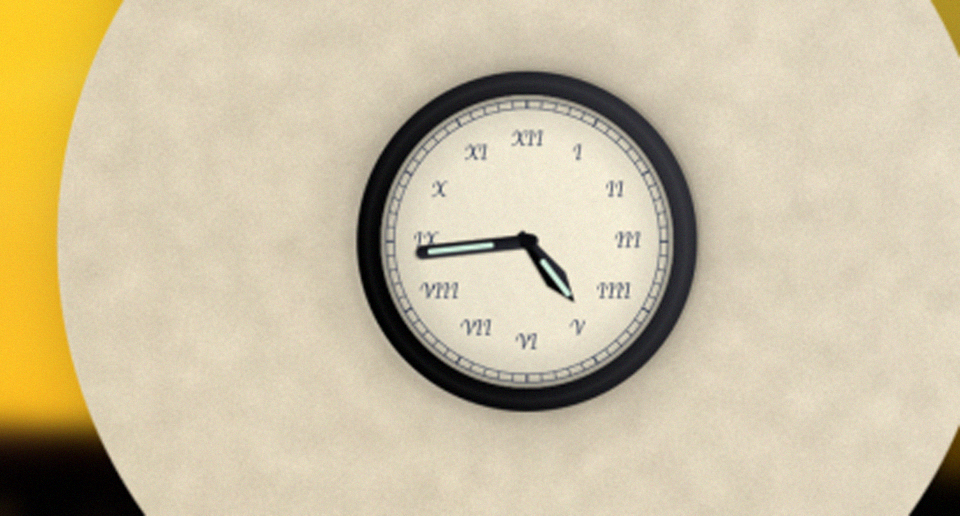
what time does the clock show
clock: 4:44
